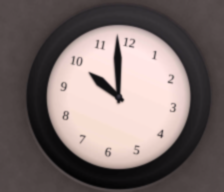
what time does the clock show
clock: 9:58
